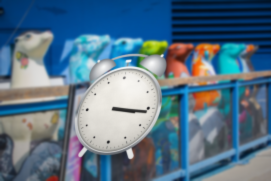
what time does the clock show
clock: 3:16
